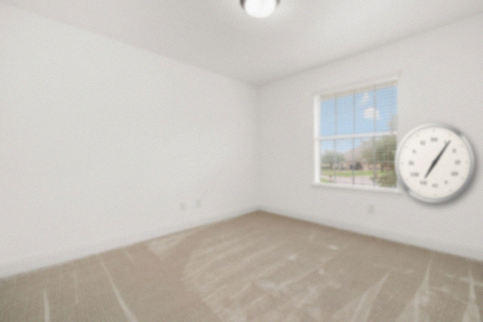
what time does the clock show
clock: 7:06
